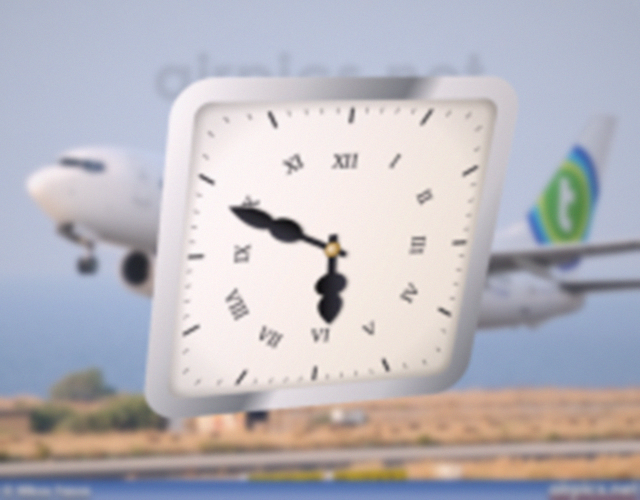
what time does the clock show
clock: 5:49
